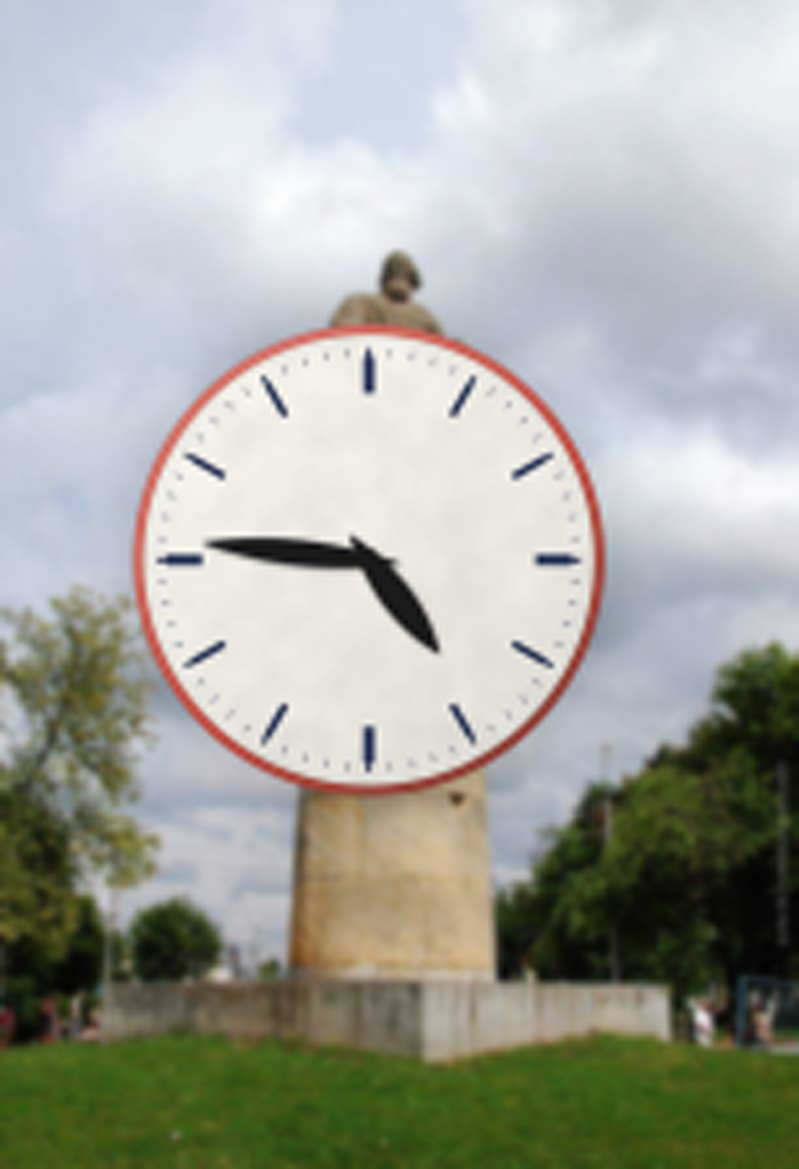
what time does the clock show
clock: 4:46
